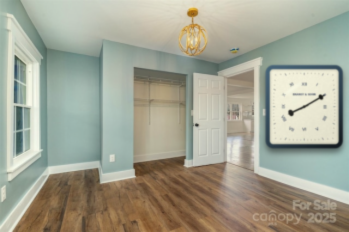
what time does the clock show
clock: 8:10
